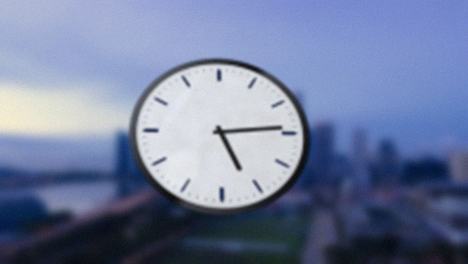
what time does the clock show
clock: 5:14
